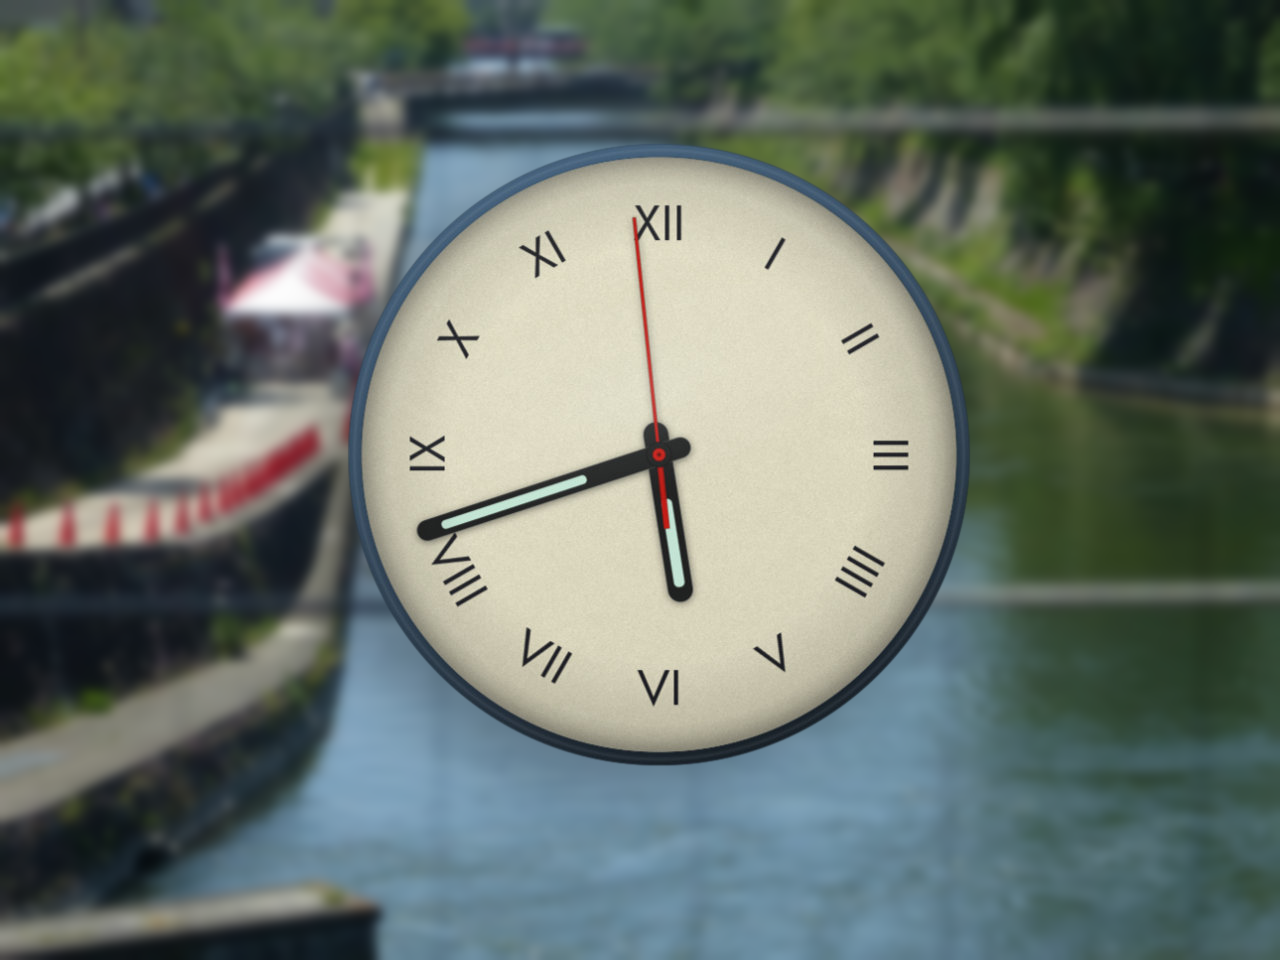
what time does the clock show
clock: 5:41:59
